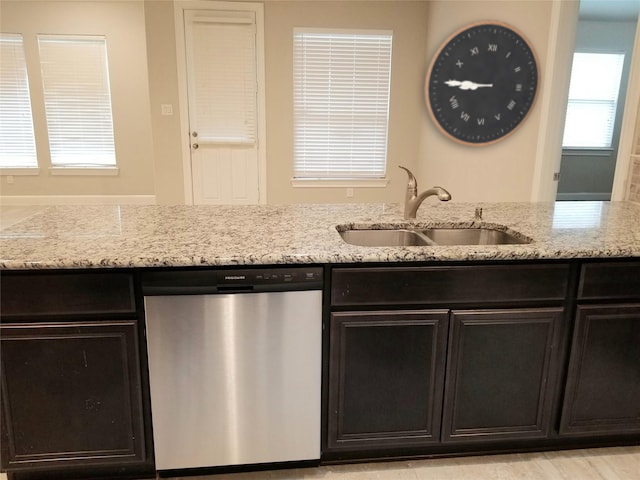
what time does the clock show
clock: 8:45
